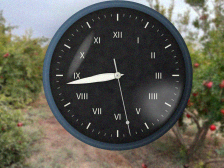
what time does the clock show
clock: 8:43:28
